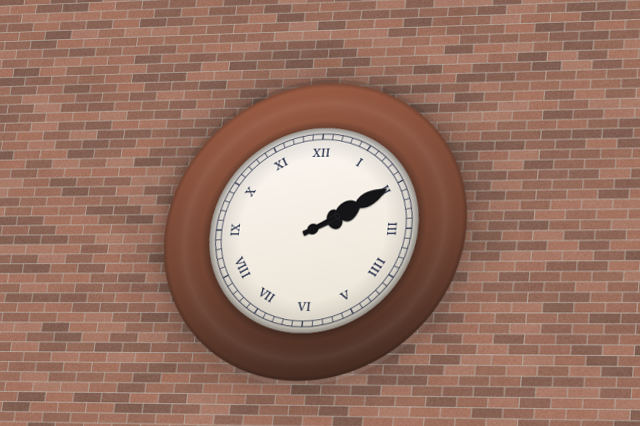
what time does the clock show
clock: 2:10
